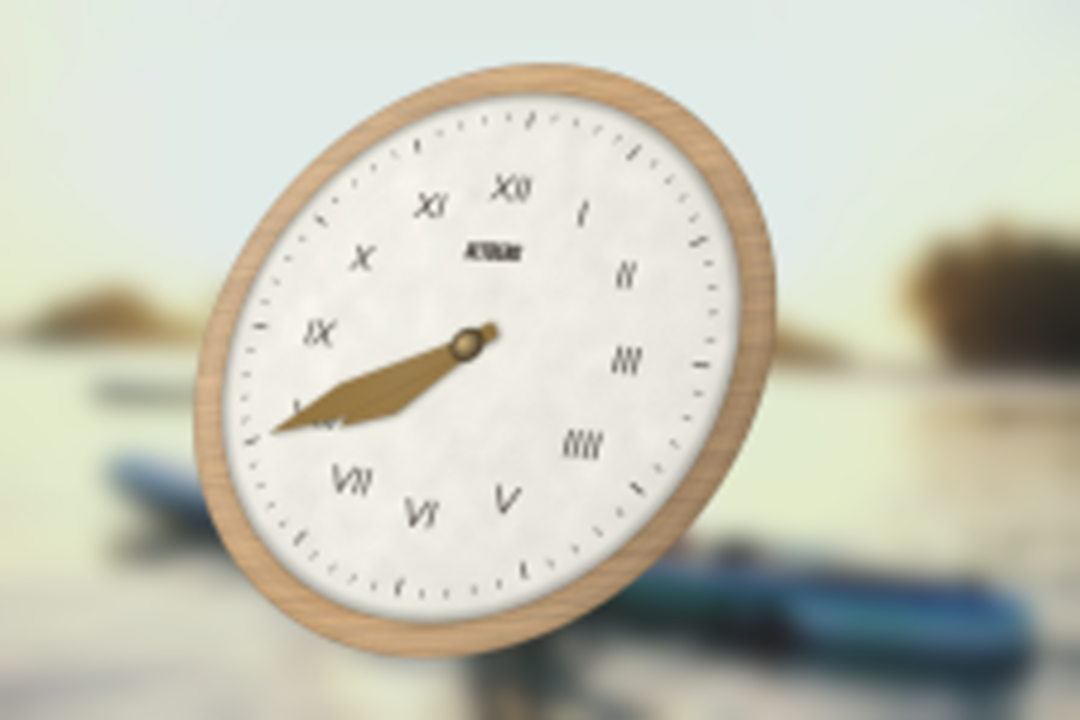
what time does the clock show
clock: 7:40
